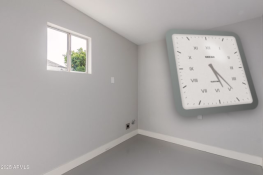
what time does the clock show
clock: 5:24
